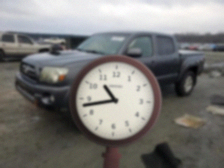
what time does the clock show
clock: 10:43
